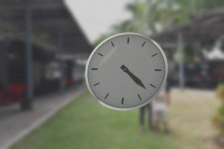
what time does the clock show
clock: 4:22
